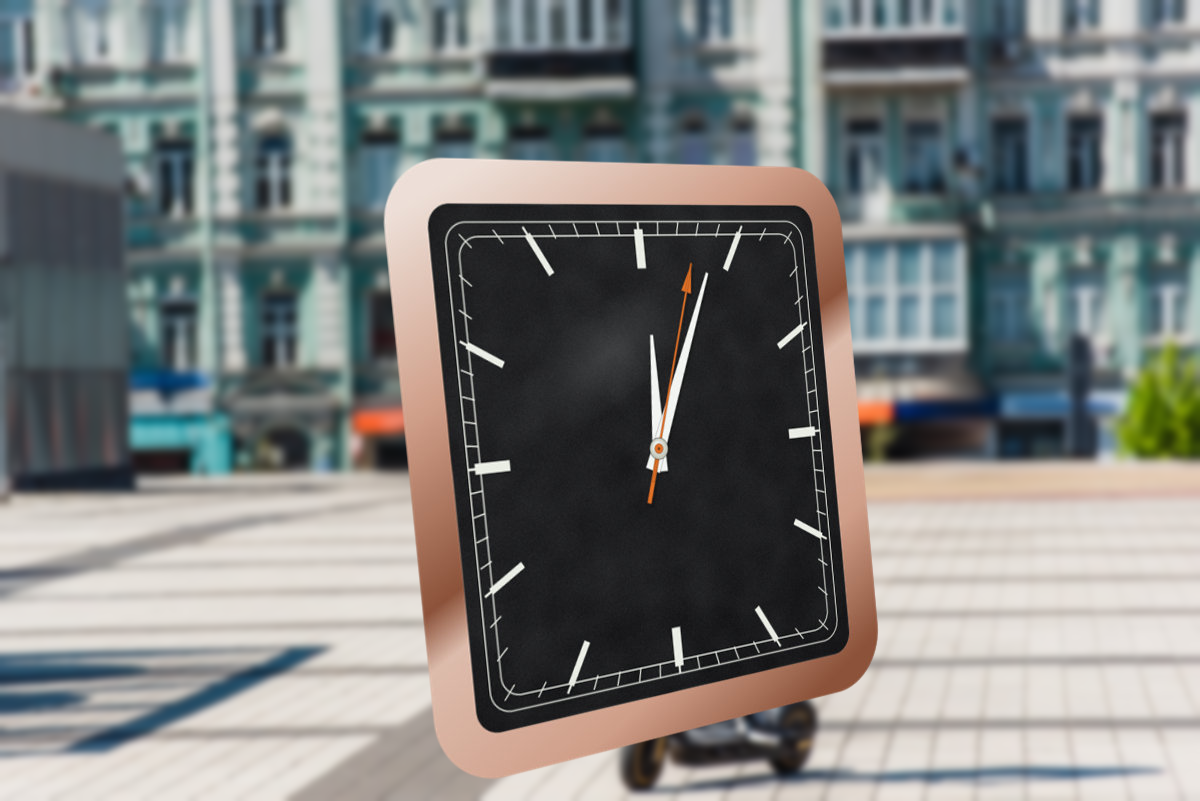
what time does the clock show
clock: 12:04:03
